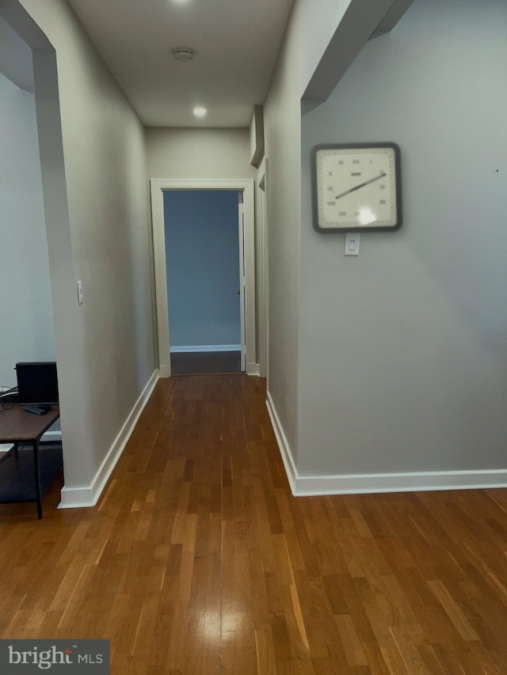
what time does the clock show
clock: 8:11
